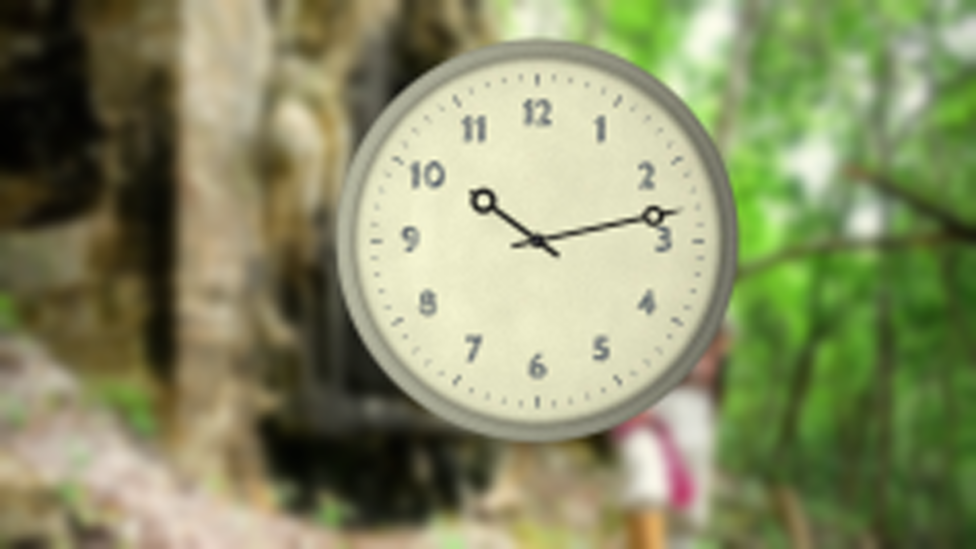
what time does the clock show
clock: 10:13
